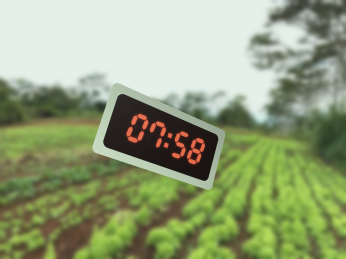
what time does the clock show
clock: 7:58
